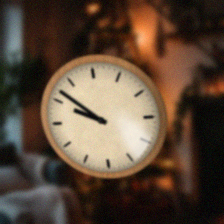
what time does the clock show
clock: 9:52
